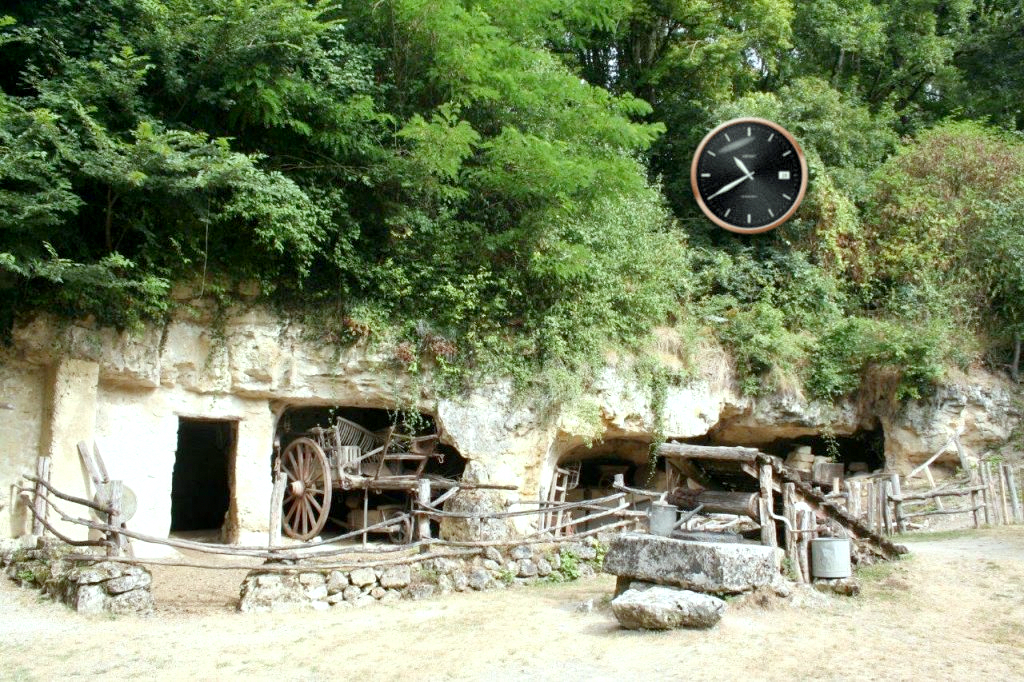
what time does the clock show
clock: 10:40
